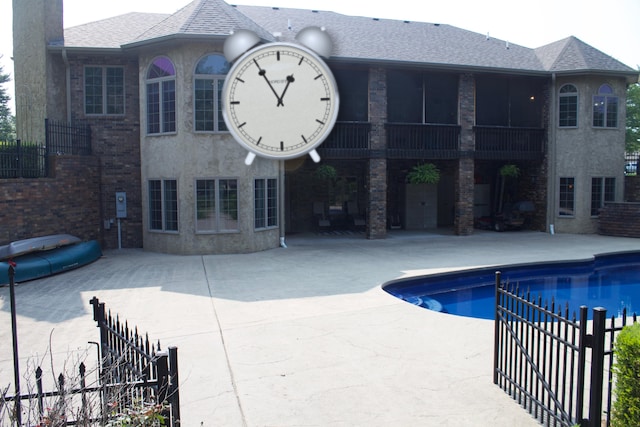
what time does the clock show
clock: 12:55
